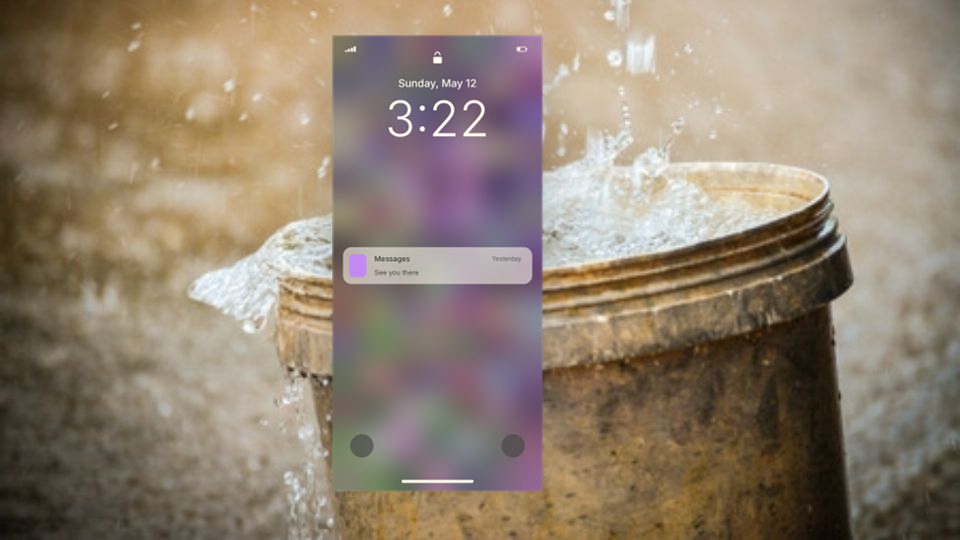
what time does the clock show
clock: 3:22
